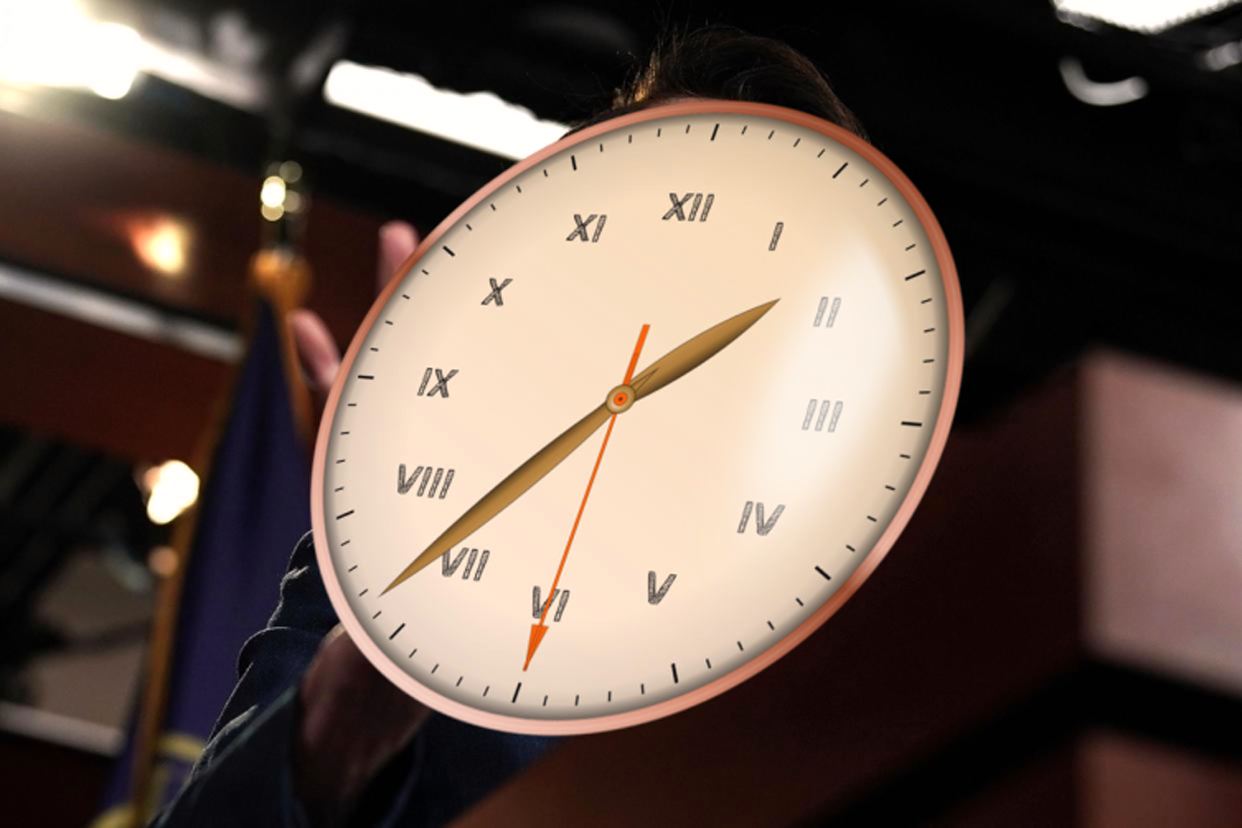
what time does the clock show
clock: 1:36:30
